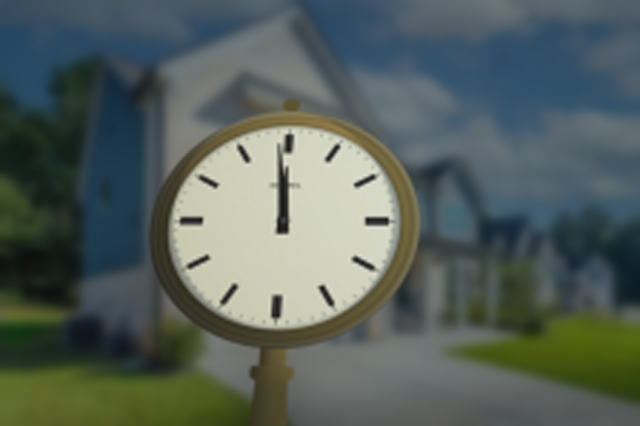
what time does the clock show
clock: 11:59
